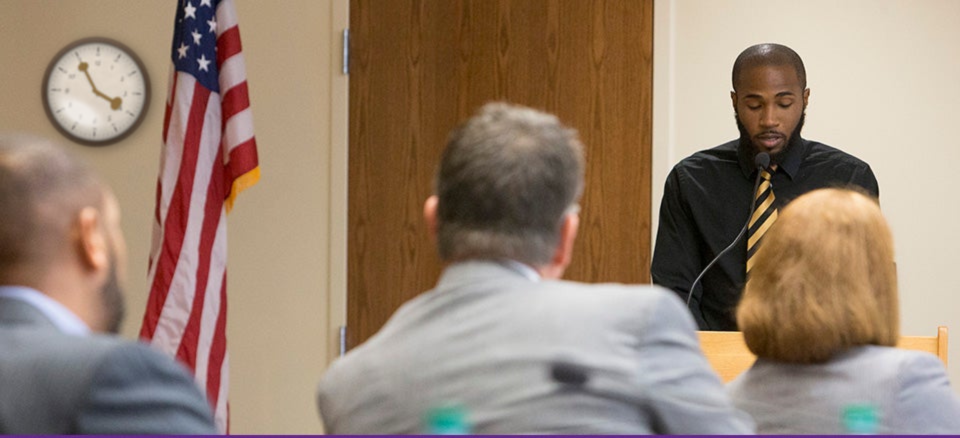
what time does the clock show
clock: 3:55
